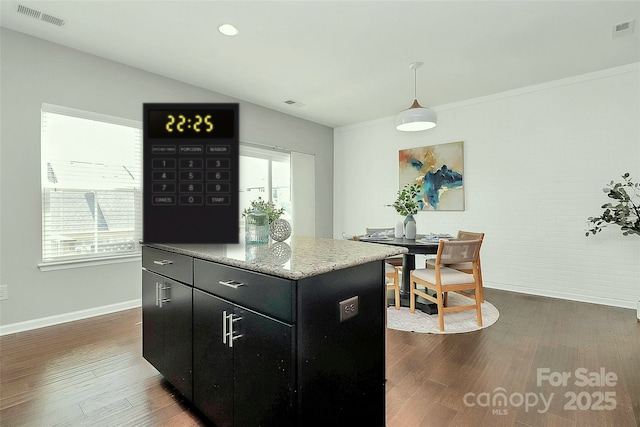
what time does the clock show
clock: 22:25
